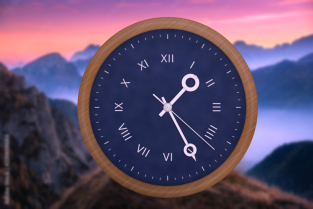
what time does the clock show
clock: 1:25:22
